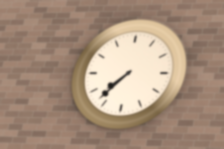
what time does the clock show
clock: 7:37
